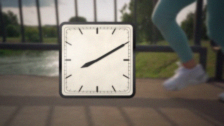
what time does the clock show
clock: 8:10
